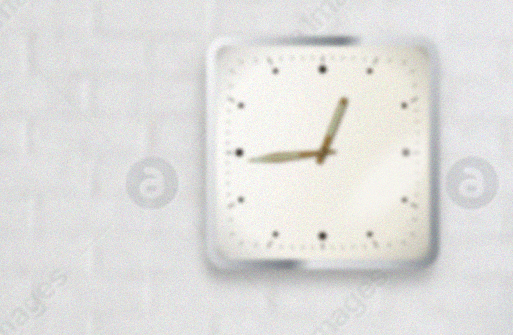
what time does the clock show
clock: 12:44
